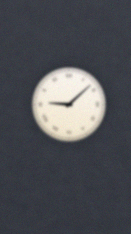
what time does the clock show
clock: 9:08
